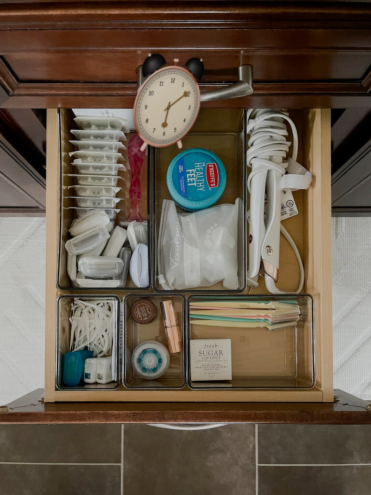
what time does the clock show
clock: 6:09
